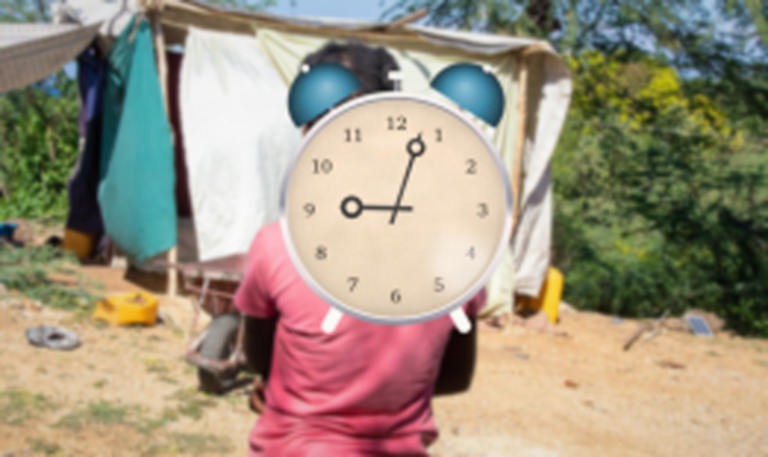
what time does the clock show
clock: 9:03
